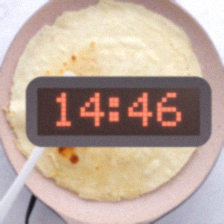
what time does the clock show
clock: 14:46
